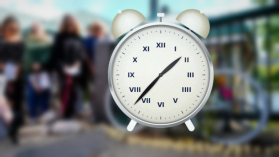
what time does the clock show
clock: 1:37
